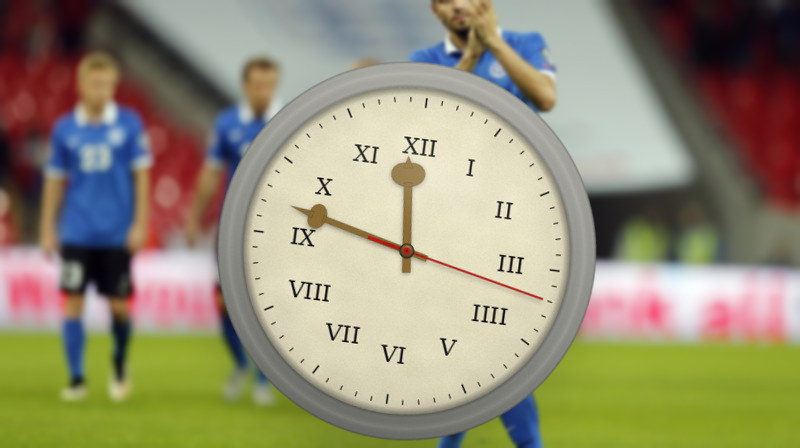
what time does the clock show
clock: 11:47:17
